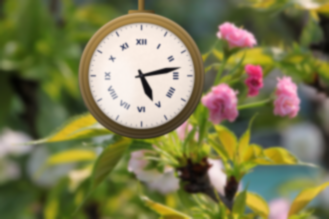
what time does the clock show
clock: 5:13
